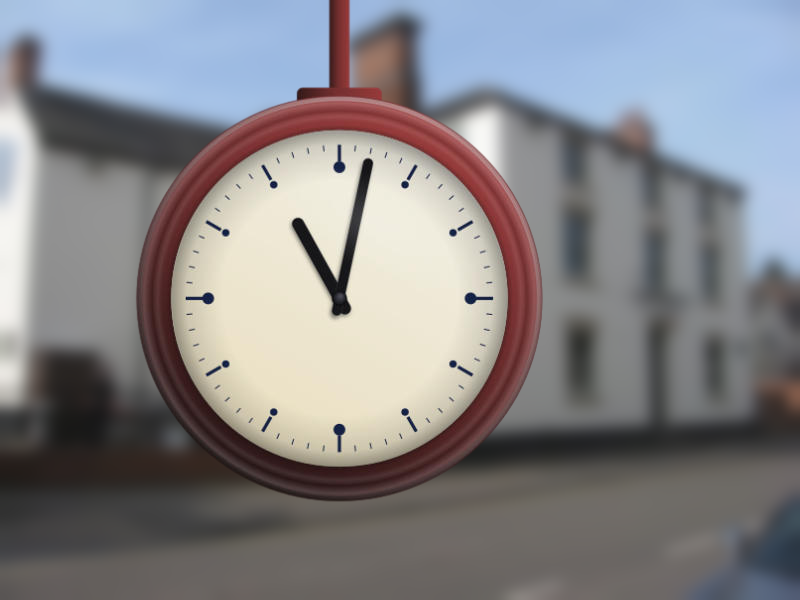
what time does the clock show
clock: 11:02
